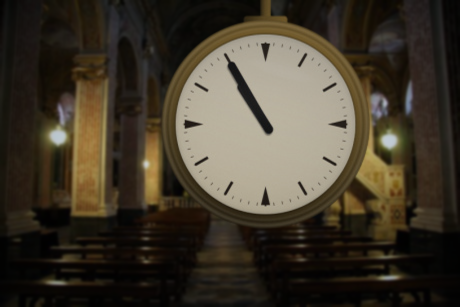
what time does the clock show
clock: 10:55
